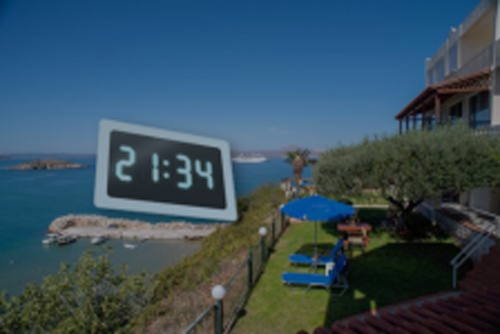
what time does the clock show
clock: 21:34
